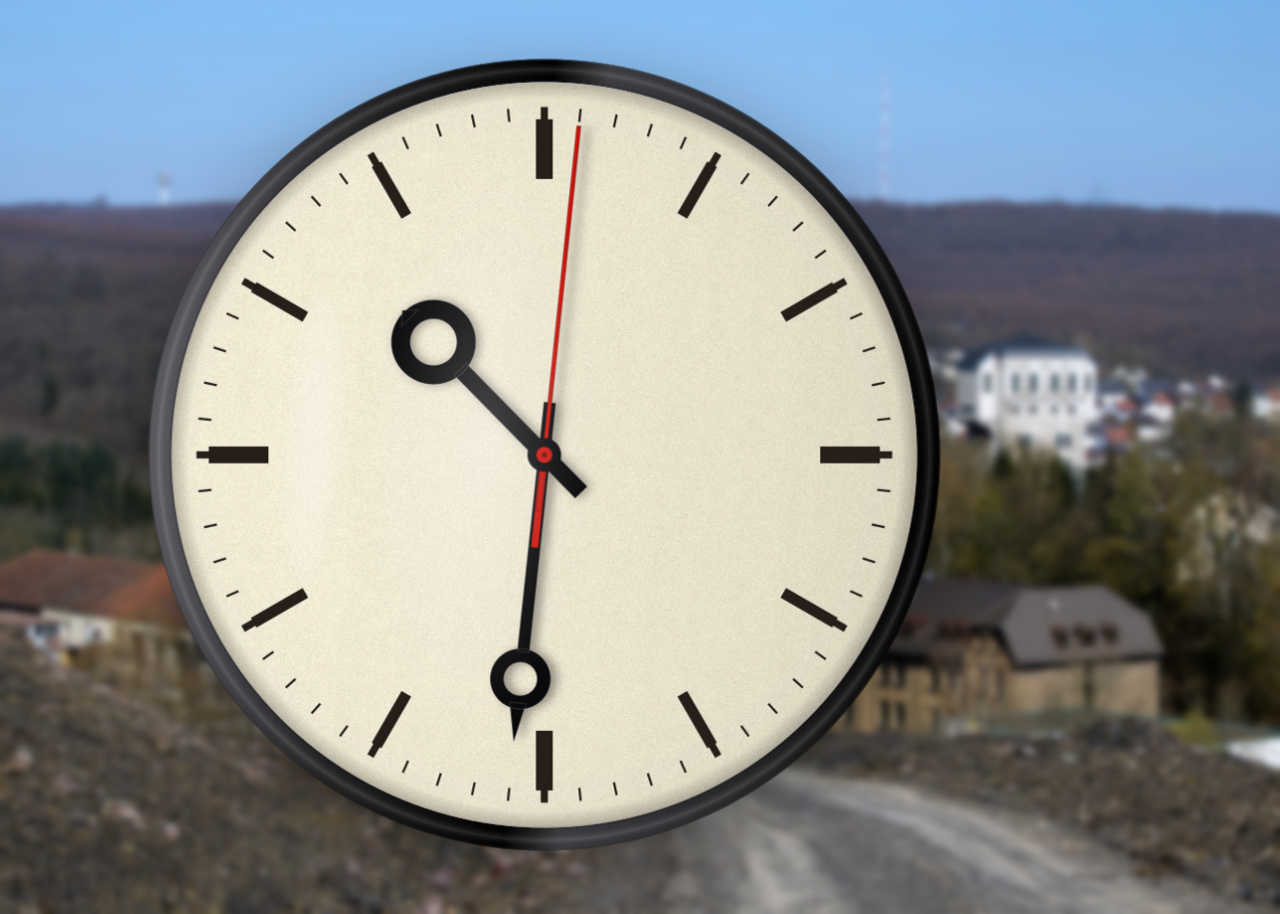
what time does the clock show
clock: 10:31:01
